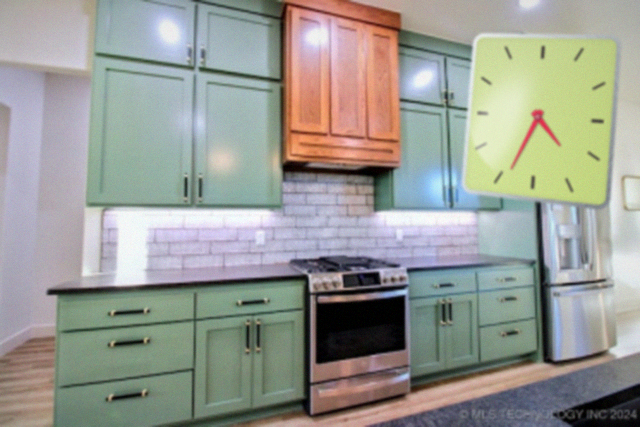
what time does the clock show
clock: 4:34
